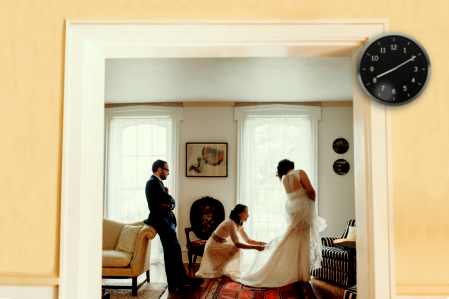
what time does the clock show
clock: 8:10
